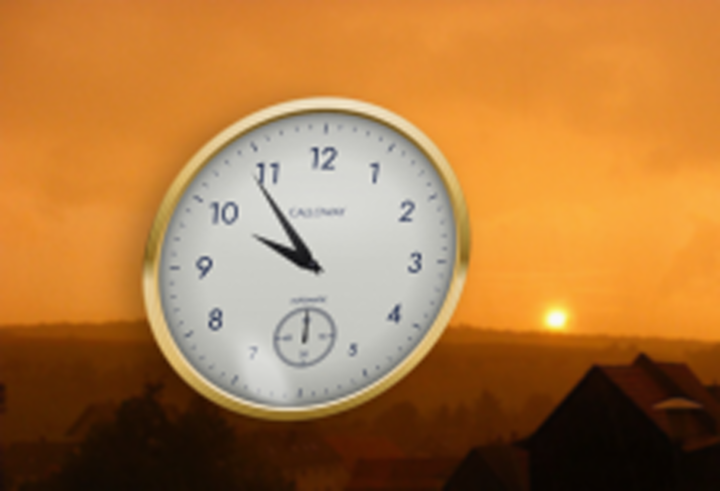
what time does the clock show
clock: 9:54
